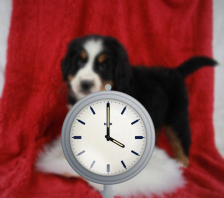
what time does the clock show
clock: 4:00
